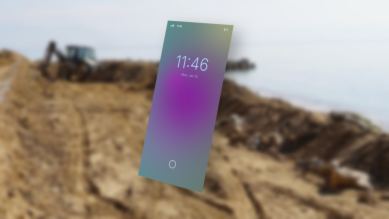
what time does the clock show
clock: 11:46
